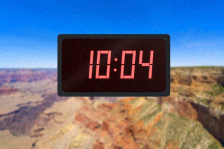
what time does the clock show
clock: 10:04
